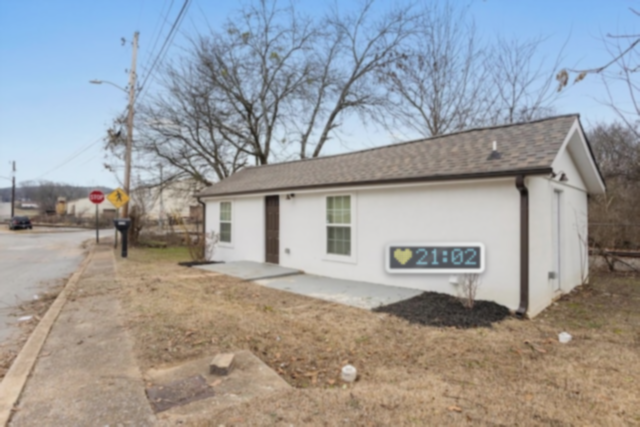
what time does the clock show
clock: 21:02
